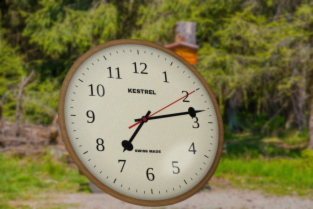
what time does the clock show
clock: 7:13:10
